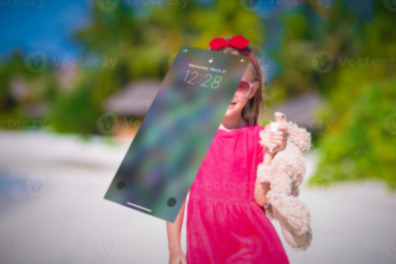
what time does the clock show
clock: 12:28
